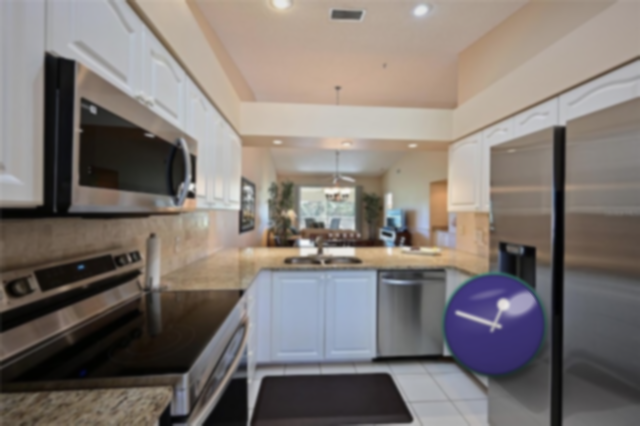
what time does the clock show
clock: 12:48
